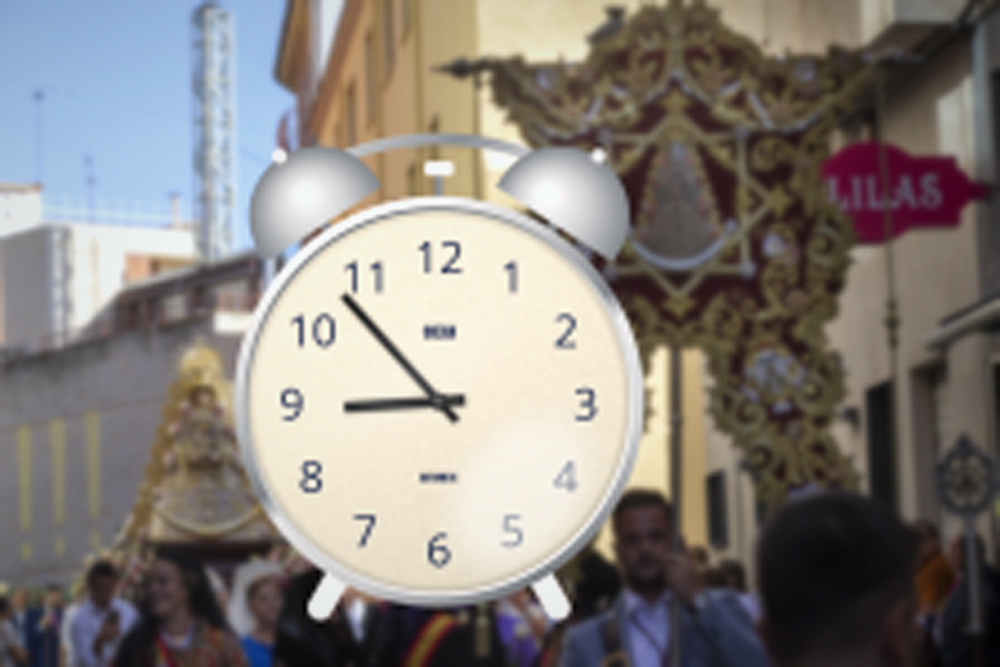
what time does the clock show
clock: 8:53
